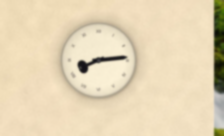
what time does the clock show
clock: 8:14
